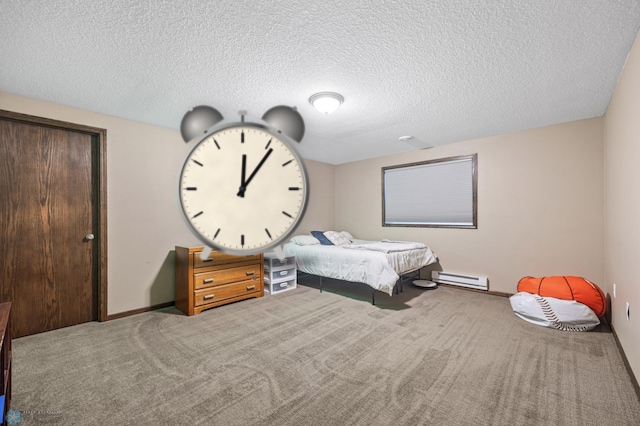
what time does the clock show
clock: 12:06
